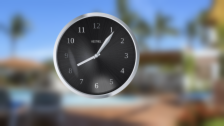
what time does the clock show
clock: 8:06
